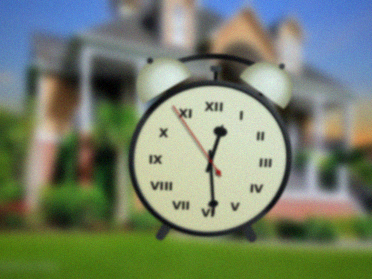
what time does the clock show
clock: 12:28:54
